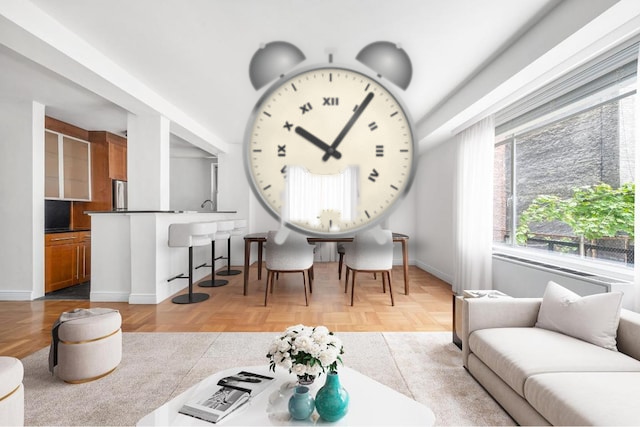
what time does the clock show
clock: 10:06
